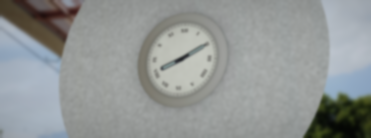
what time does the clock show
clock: 8:10
